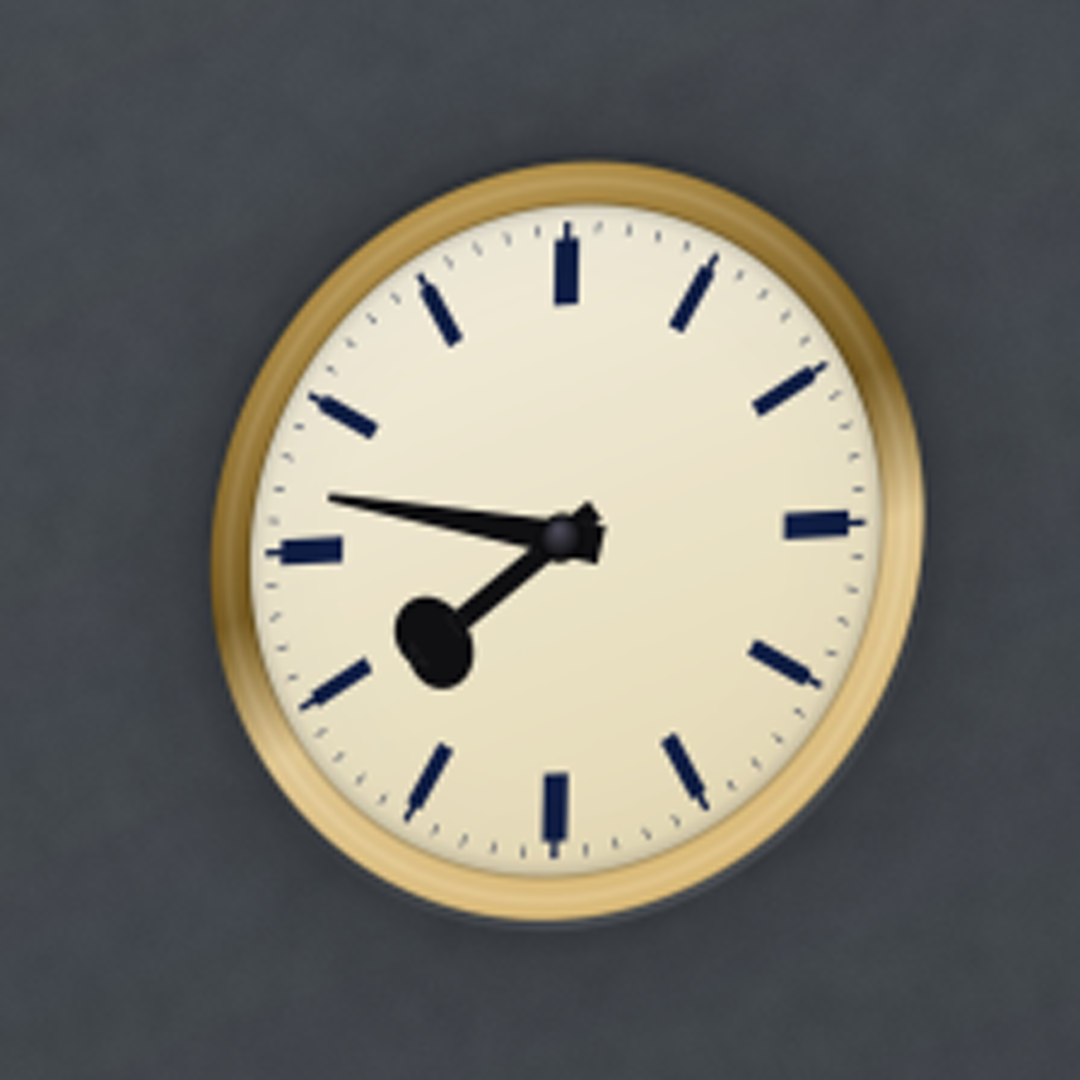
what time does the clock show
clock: 7:47
